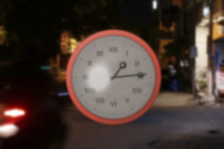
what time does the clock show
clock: 1:14
